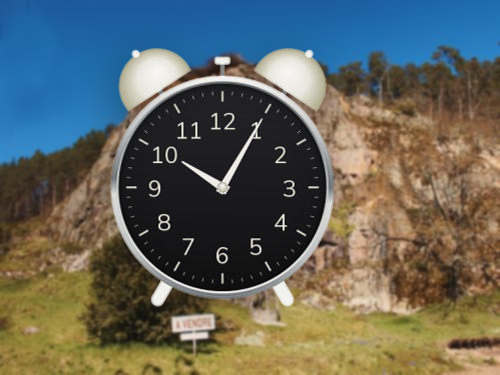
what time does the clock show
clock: 10:05
